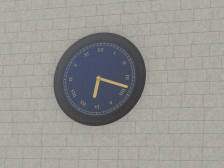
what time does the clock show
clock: 6:18
